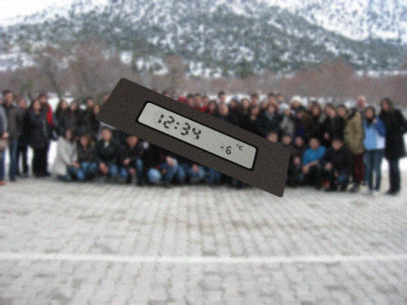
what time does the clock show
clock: 12:34
